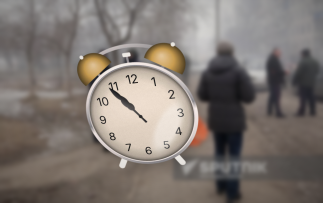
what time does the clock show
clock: 10:54
